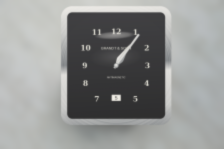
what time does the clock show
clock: 1:06
